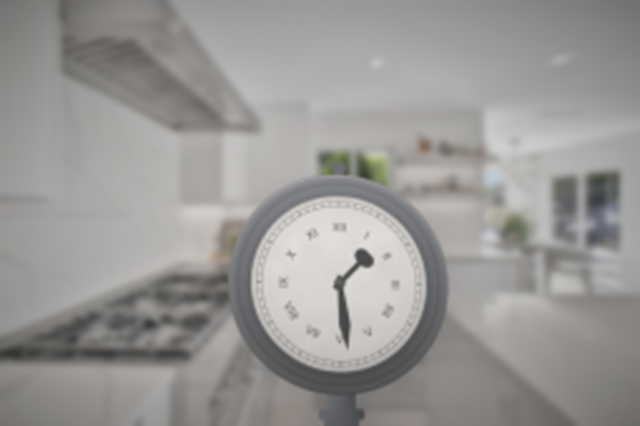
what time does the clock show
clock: 1:29
